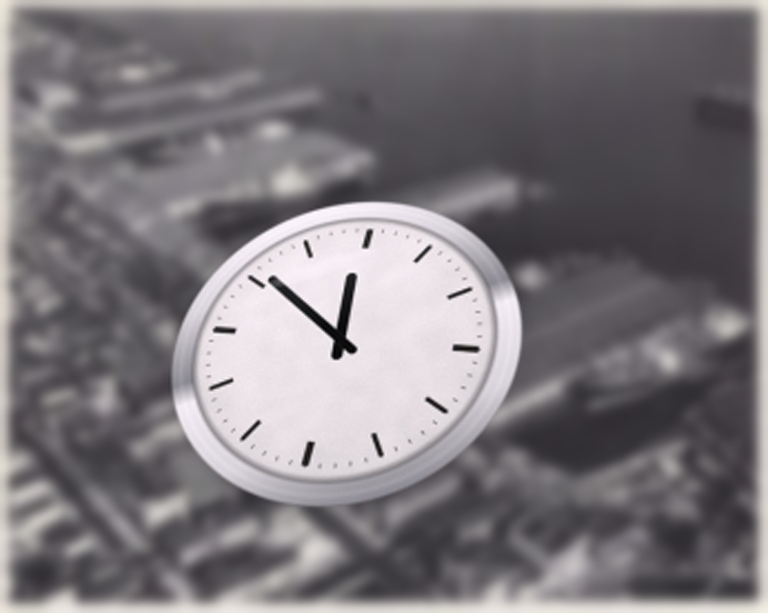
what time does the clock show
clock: 11:51
